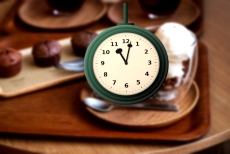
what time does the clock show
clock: 11:02
